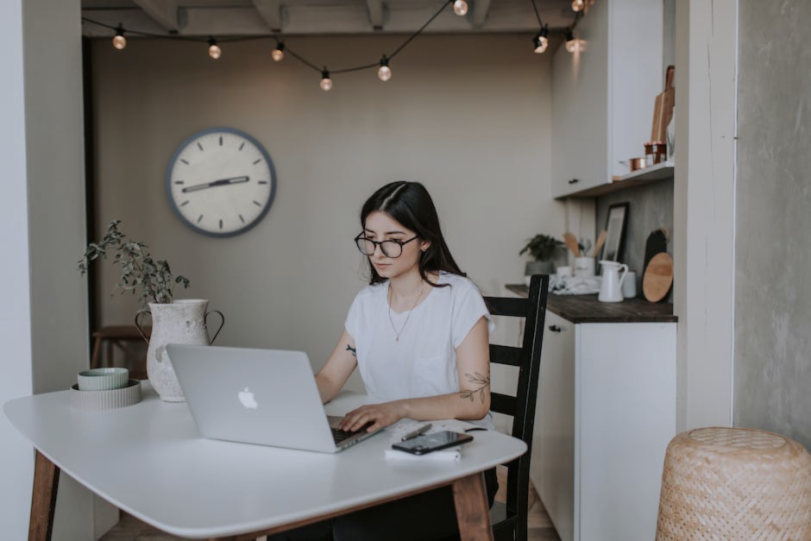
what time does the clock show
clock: 2:43
